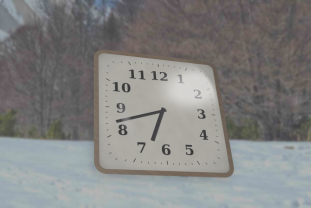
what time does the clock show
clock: 6:42
